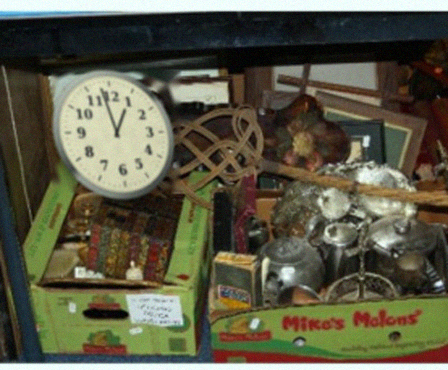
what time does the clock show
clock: 12:58
